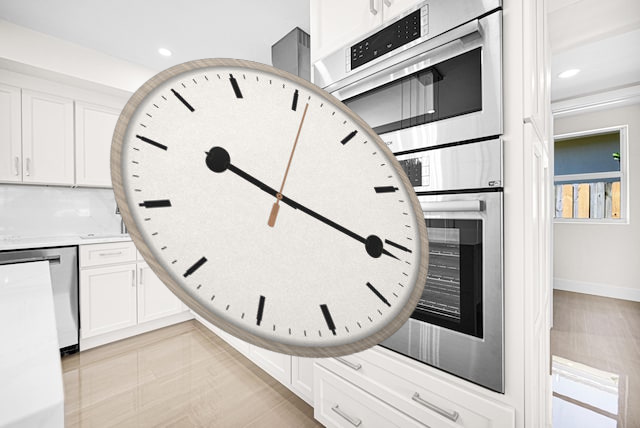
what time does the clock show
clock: 10:21:06
